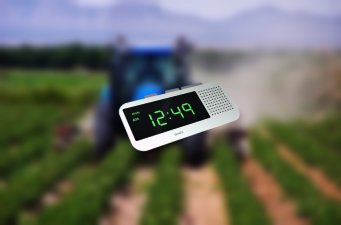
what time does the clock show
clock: 12:49
